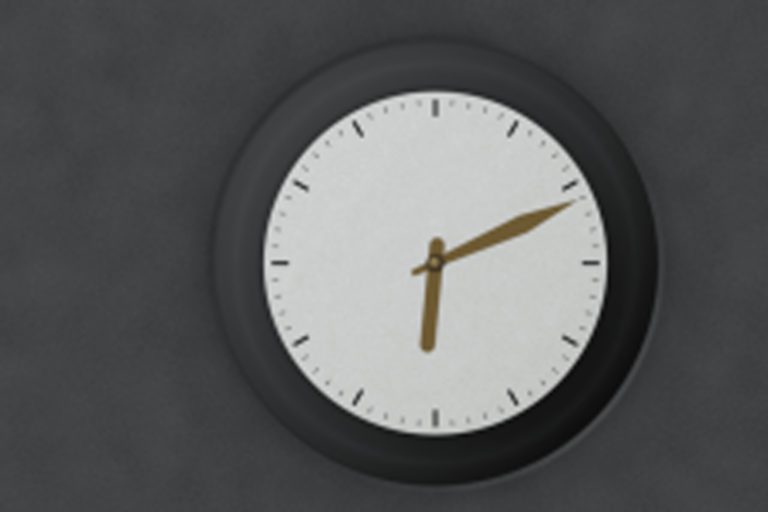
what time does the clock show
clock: 6:11
